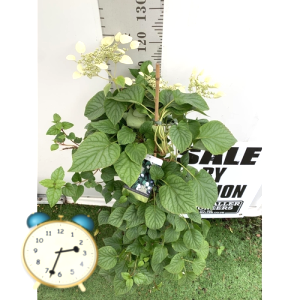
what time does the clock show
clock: 2:33
